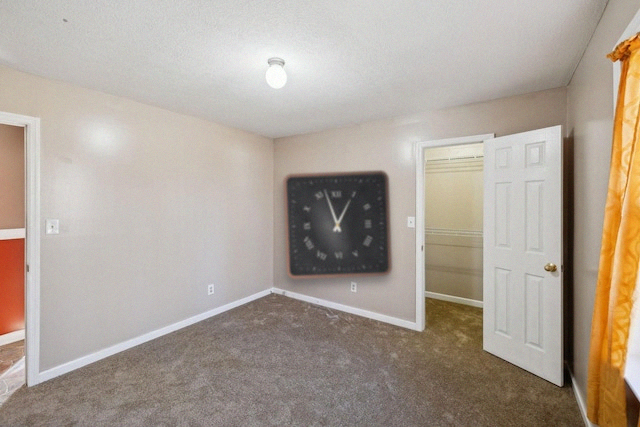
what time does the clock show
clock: 12:57
